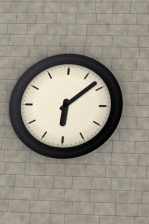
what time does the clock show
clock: 6:08
